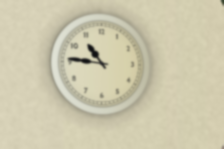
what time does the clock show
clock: 10:46
